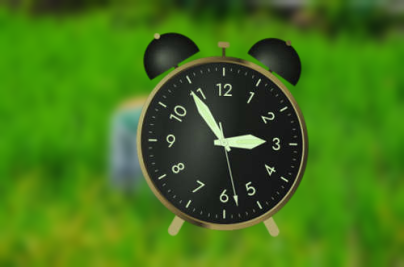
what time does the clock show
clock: 2:54:28
